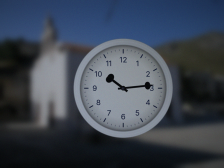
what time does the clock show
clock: 10:14
